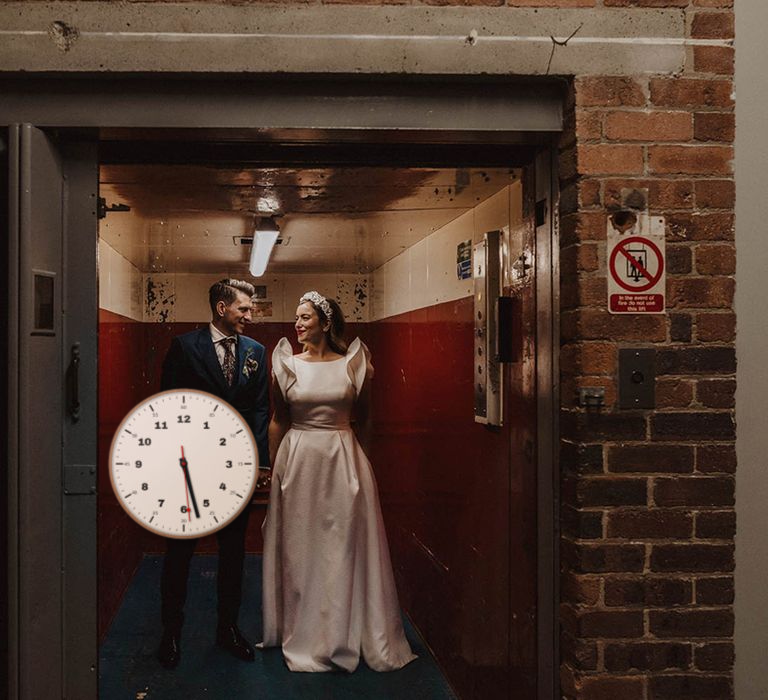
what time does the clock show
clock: 5:27:29
